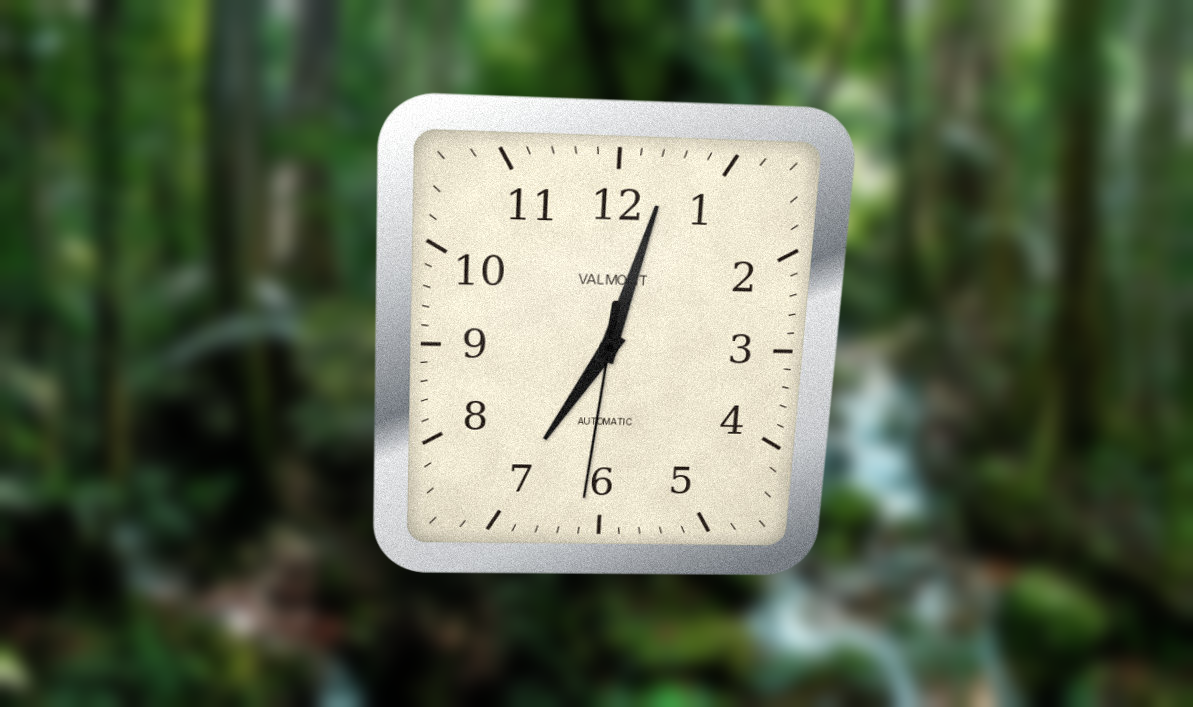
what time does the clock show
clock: 7:02:31
